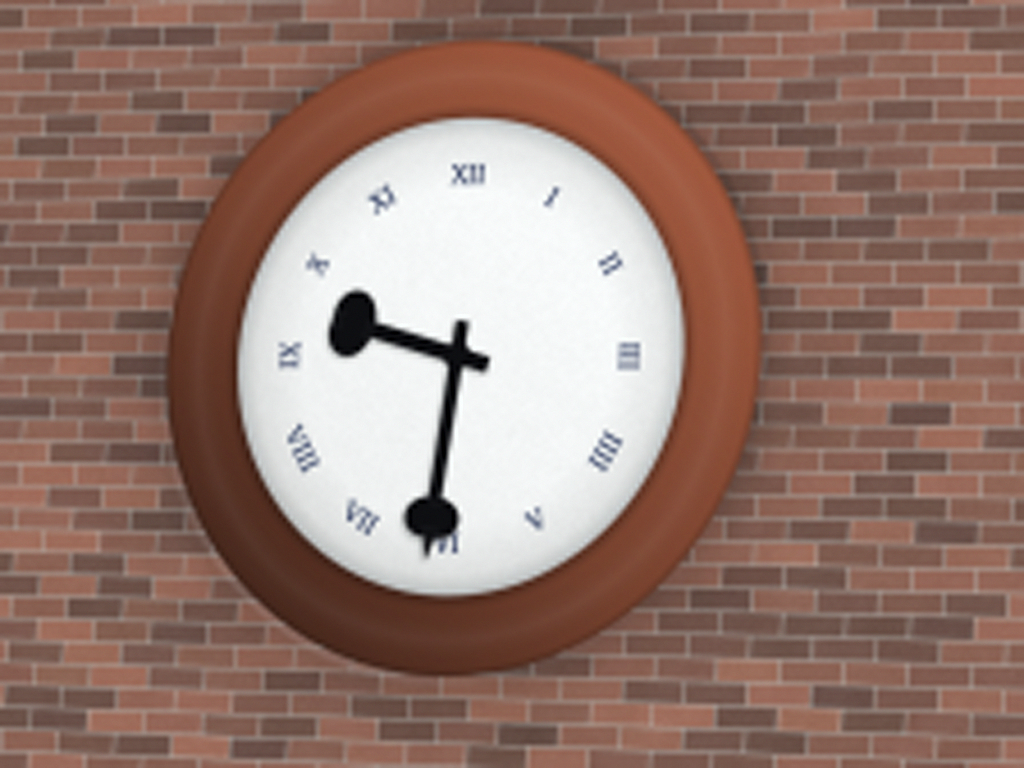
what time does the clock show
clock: 9:31
